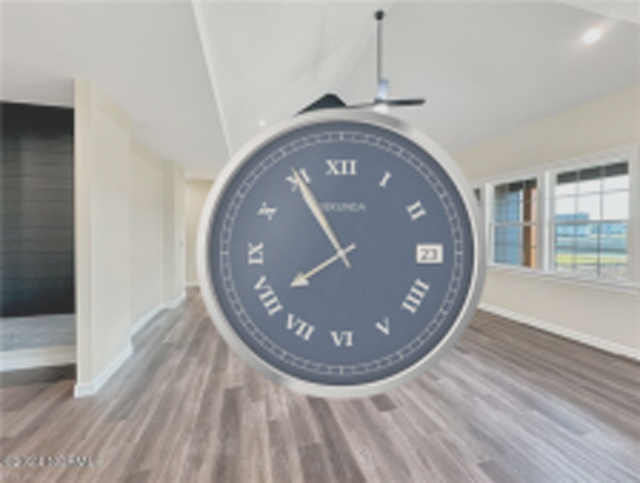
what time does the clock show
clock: 7:55
